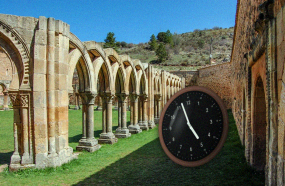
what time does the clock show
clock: 4:57
